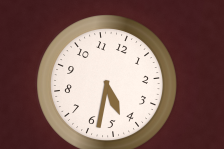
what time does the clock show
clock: 4:28
